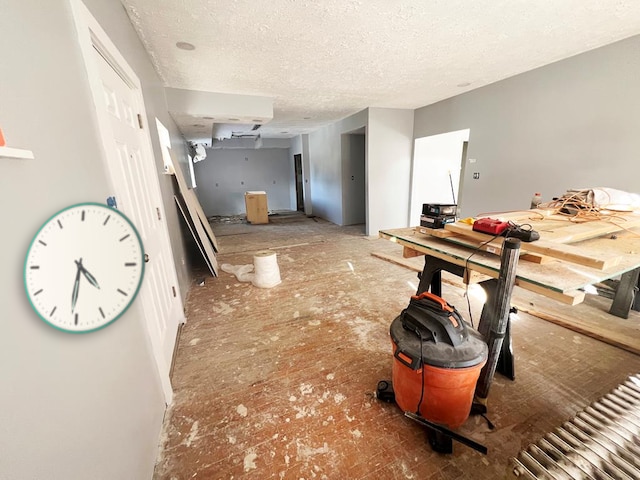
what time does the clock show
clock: 4:31
